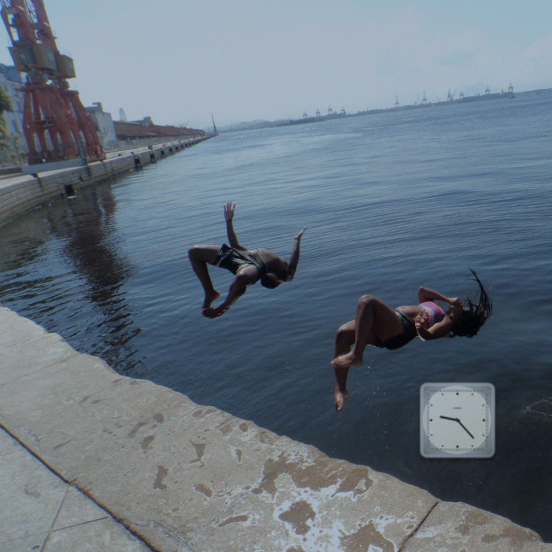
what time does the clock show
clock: 9:23
